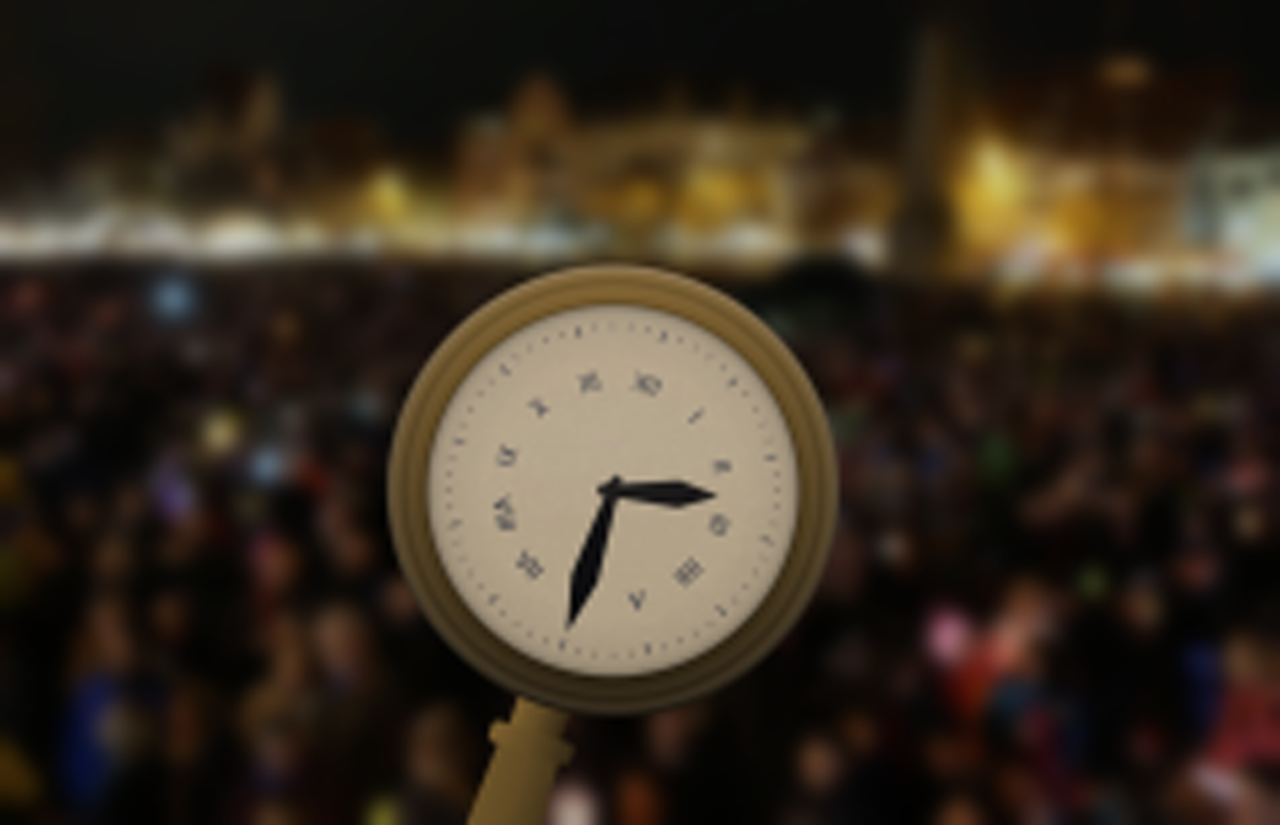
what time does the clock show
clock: 2:30
